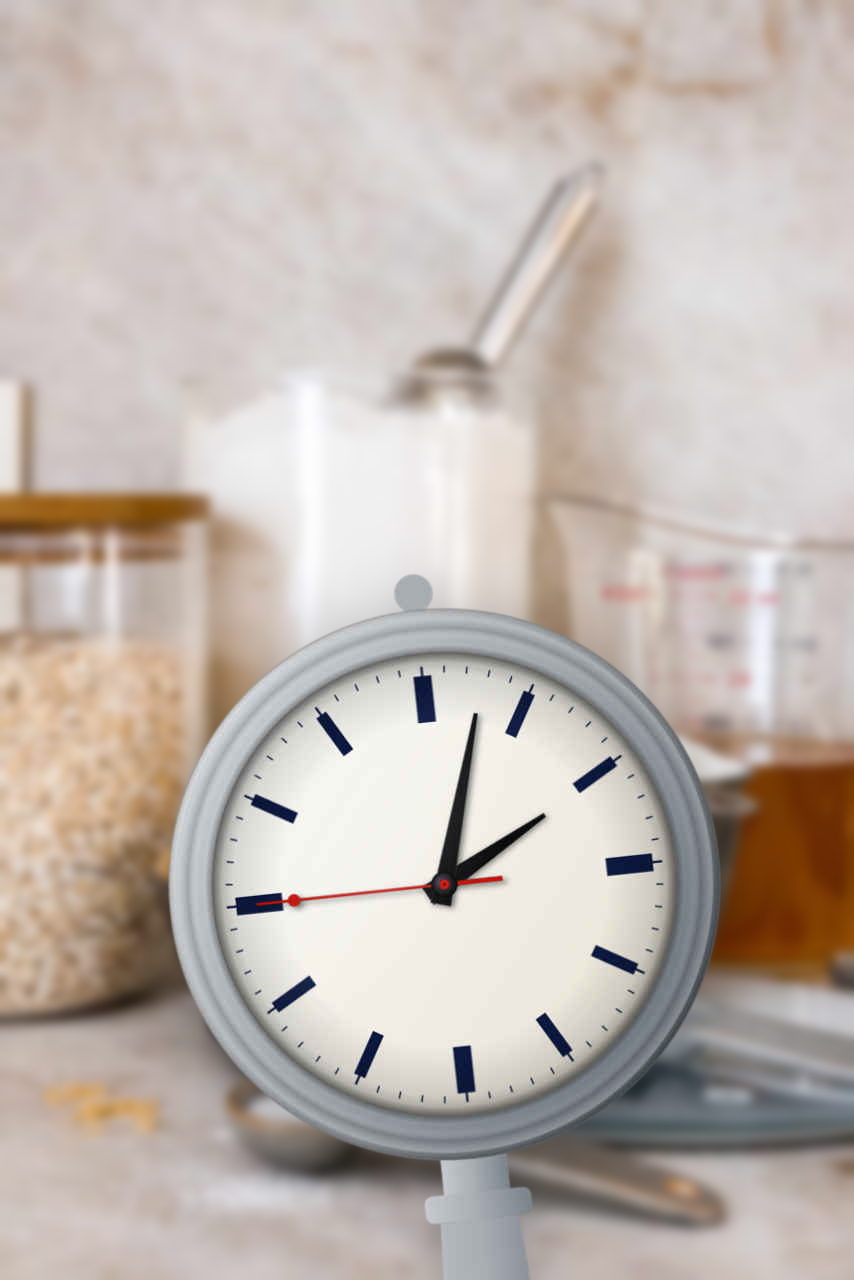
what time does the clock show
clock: 2:02:45
